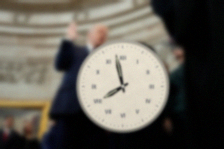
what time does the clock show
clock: 7:58
